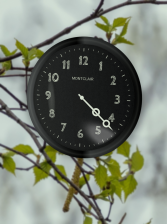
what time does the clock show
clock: 4:22
